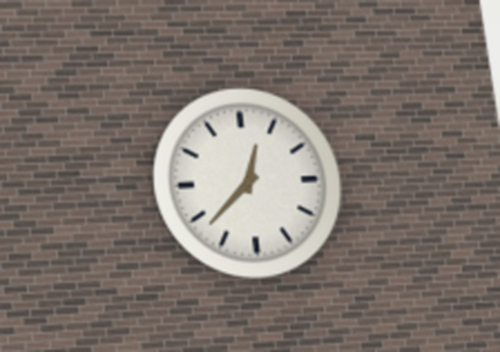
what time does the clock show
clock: 12:38
